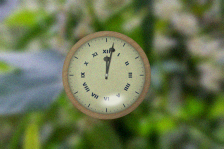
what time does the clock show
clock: 12:02
